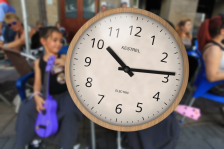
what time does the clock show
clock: 10:14
